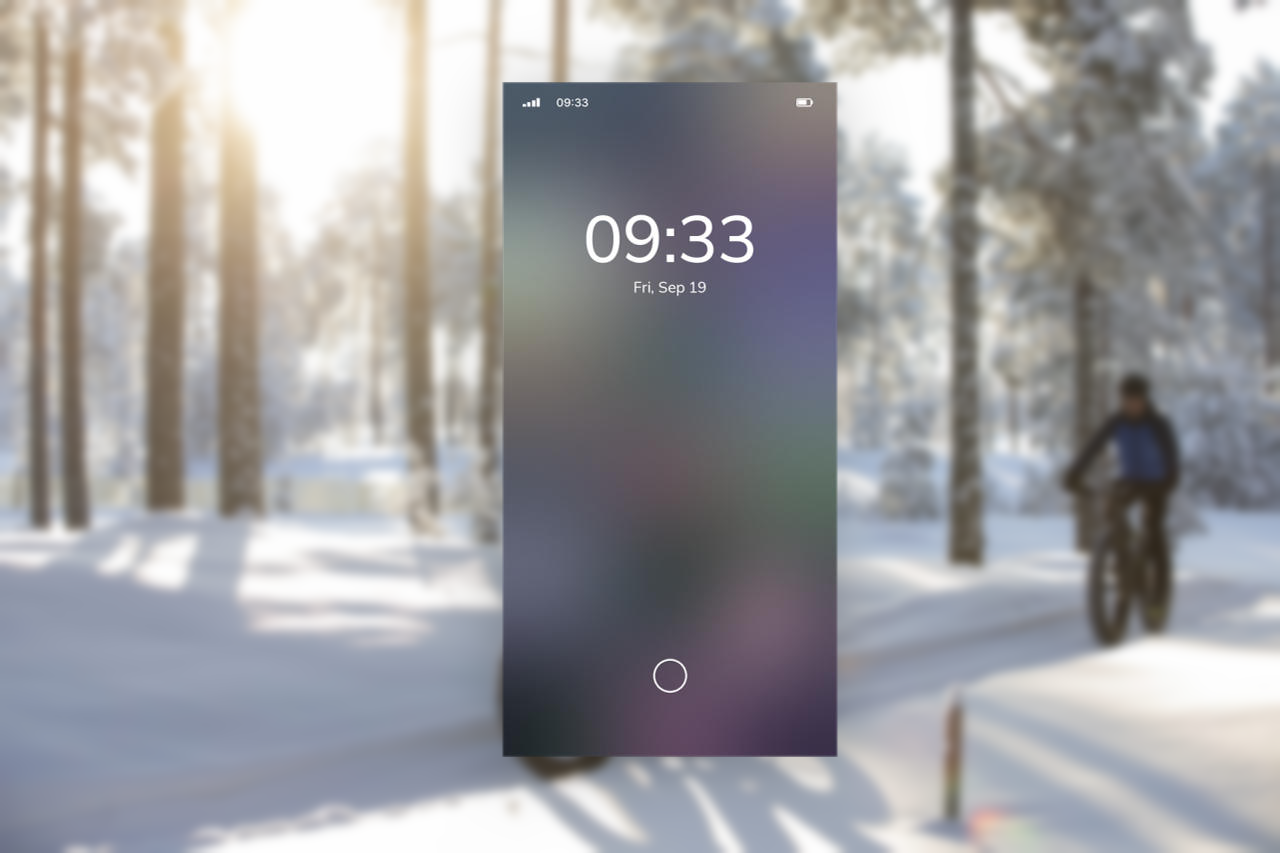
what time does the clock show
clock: 9:33
